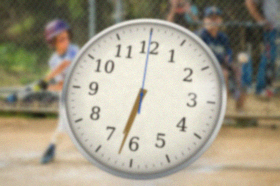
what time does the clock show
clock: 6:32:00
